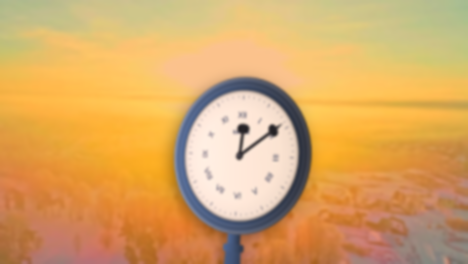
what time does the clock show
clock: 12:09
